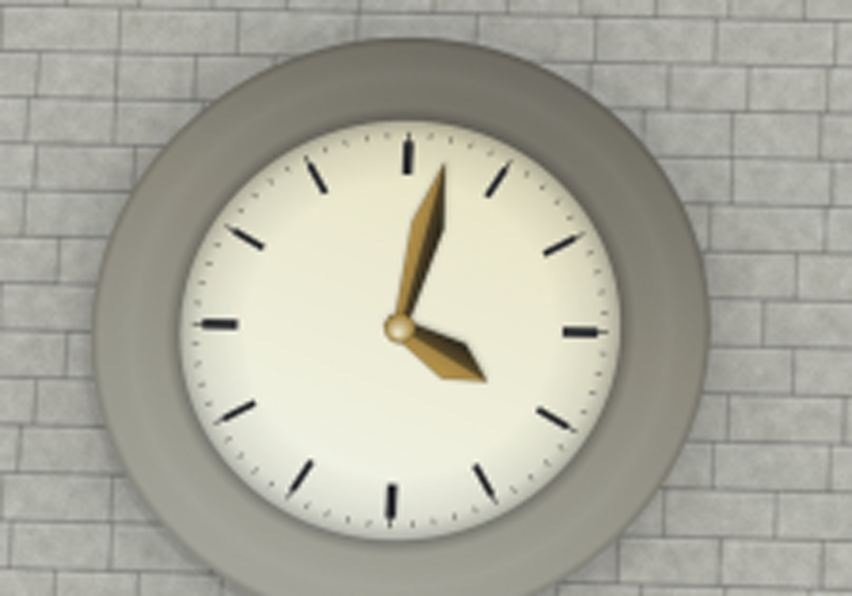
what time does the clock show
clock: 4:02
